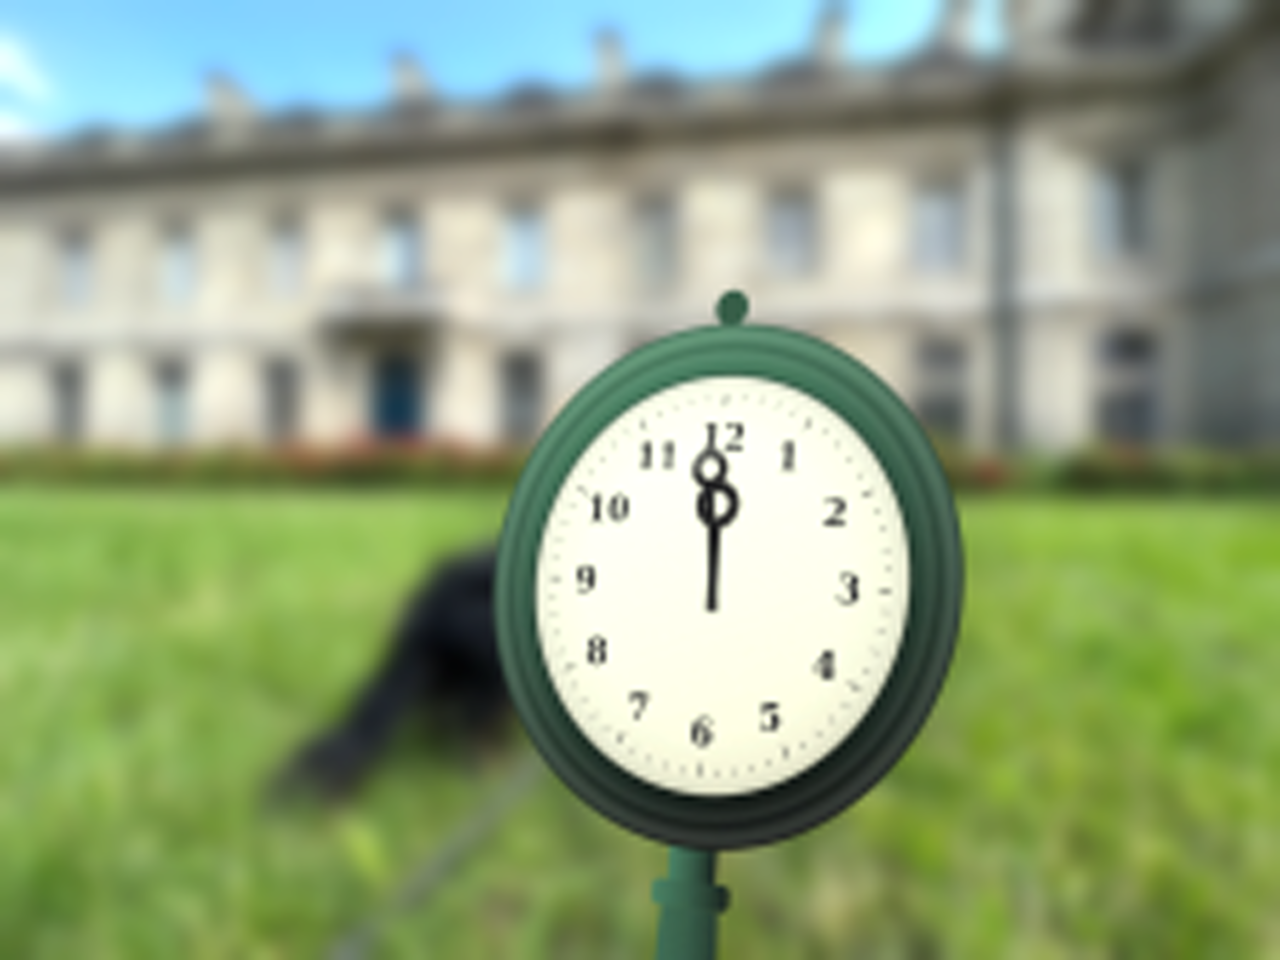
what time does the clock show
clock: 11:59
